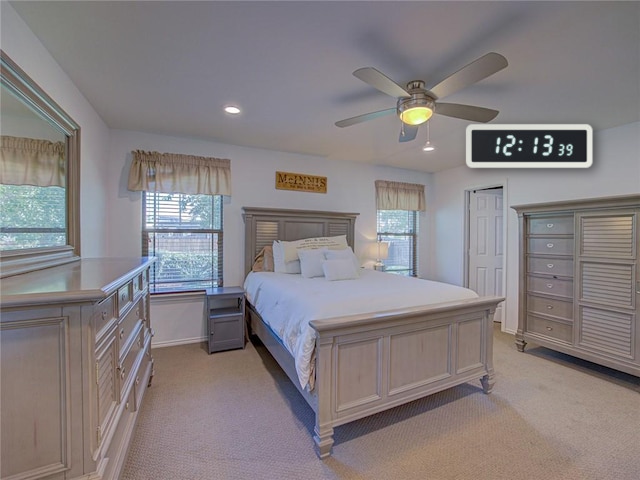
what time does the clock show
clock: 12:13:39
